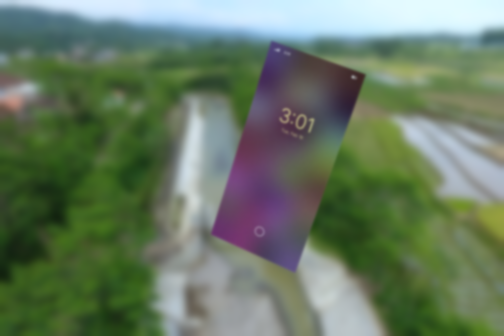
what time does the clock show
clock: 3:01
